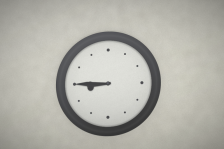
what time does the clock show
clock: 8:45
